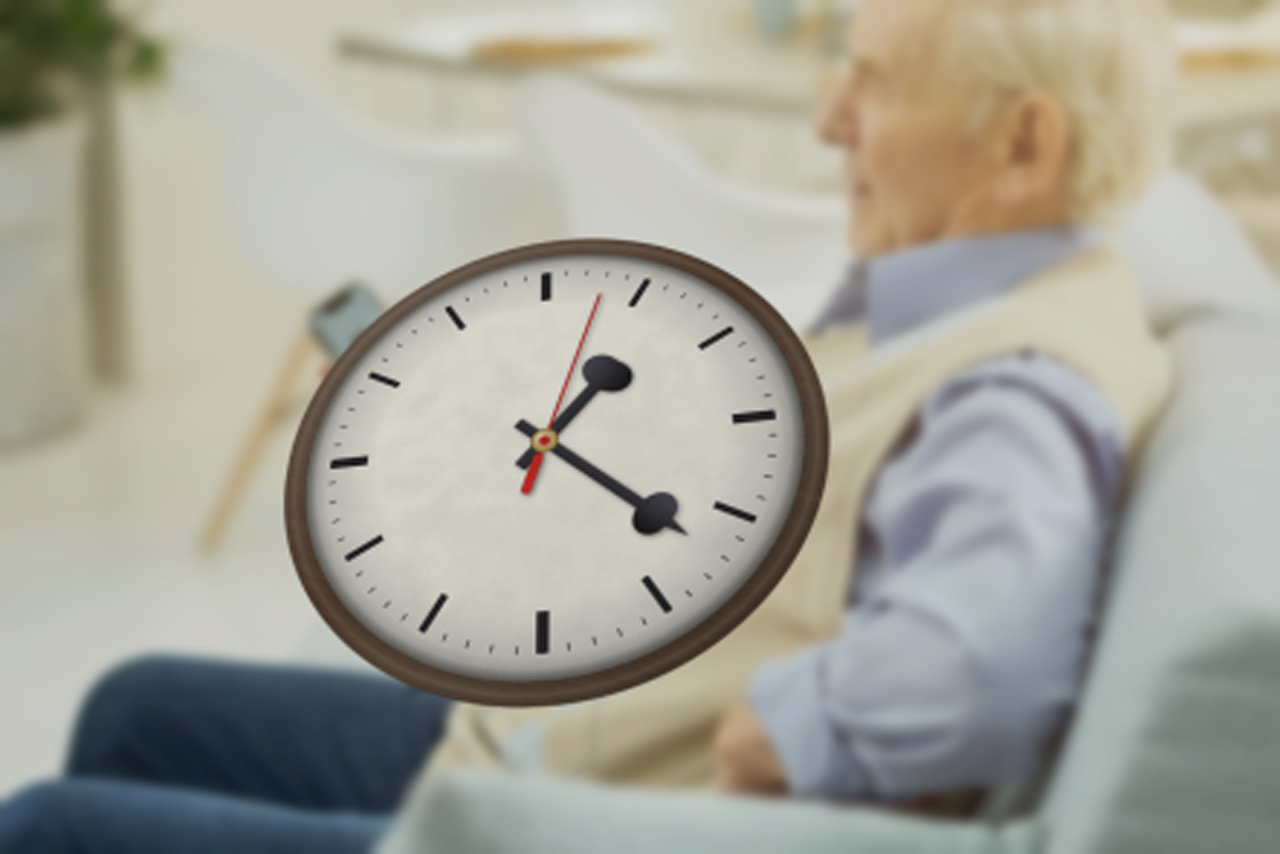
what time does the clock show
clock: 1:22:03
